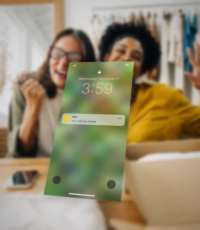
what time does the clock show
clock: 3:59
